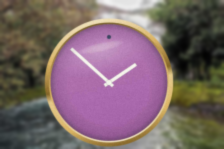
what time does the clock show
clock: 1:52
